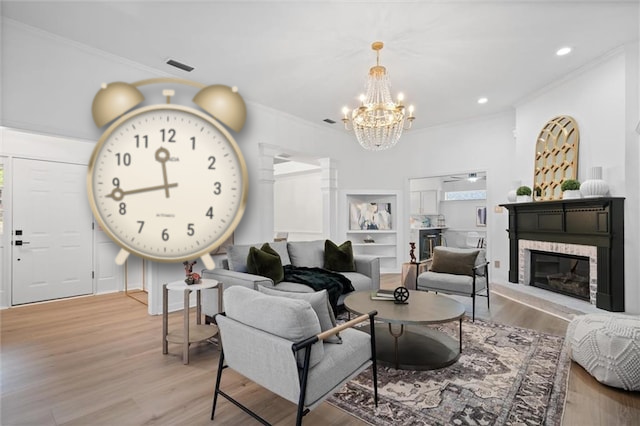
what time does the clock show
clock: 11:43
